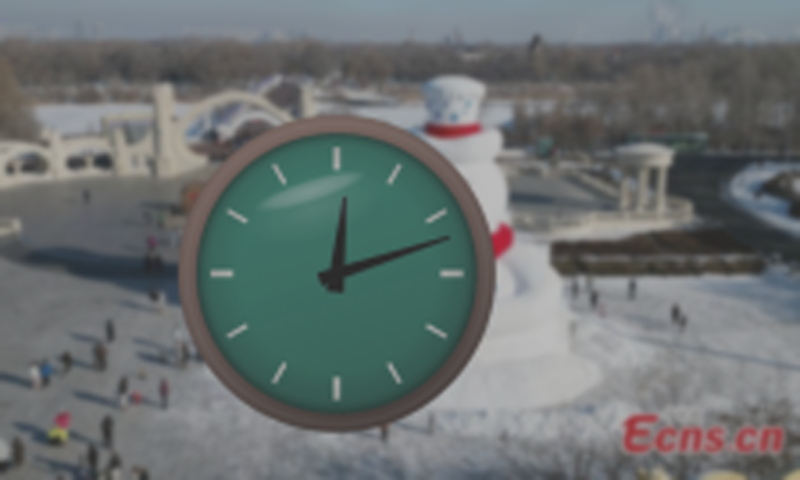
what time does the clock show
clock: 12:12
